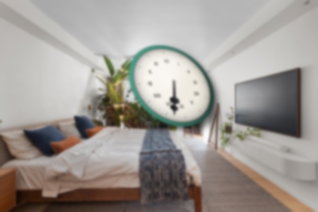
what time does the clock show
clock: 6:33
